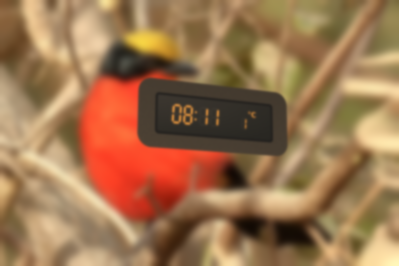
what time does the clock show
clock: 8:11
